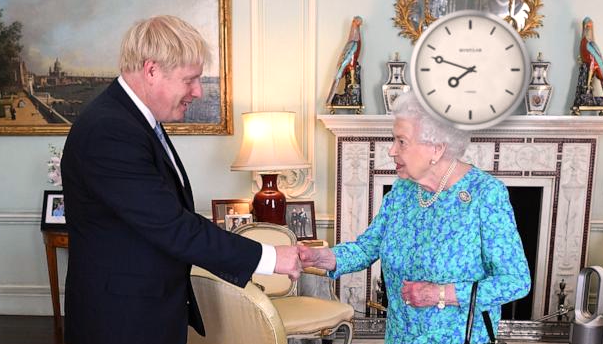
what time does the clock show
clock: 7:48
